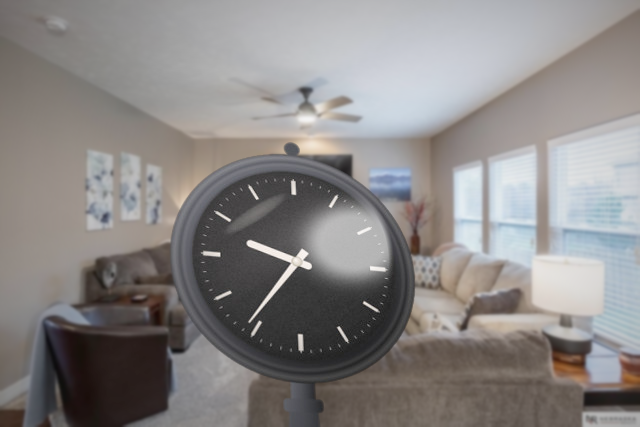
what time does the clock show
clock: 9:36
